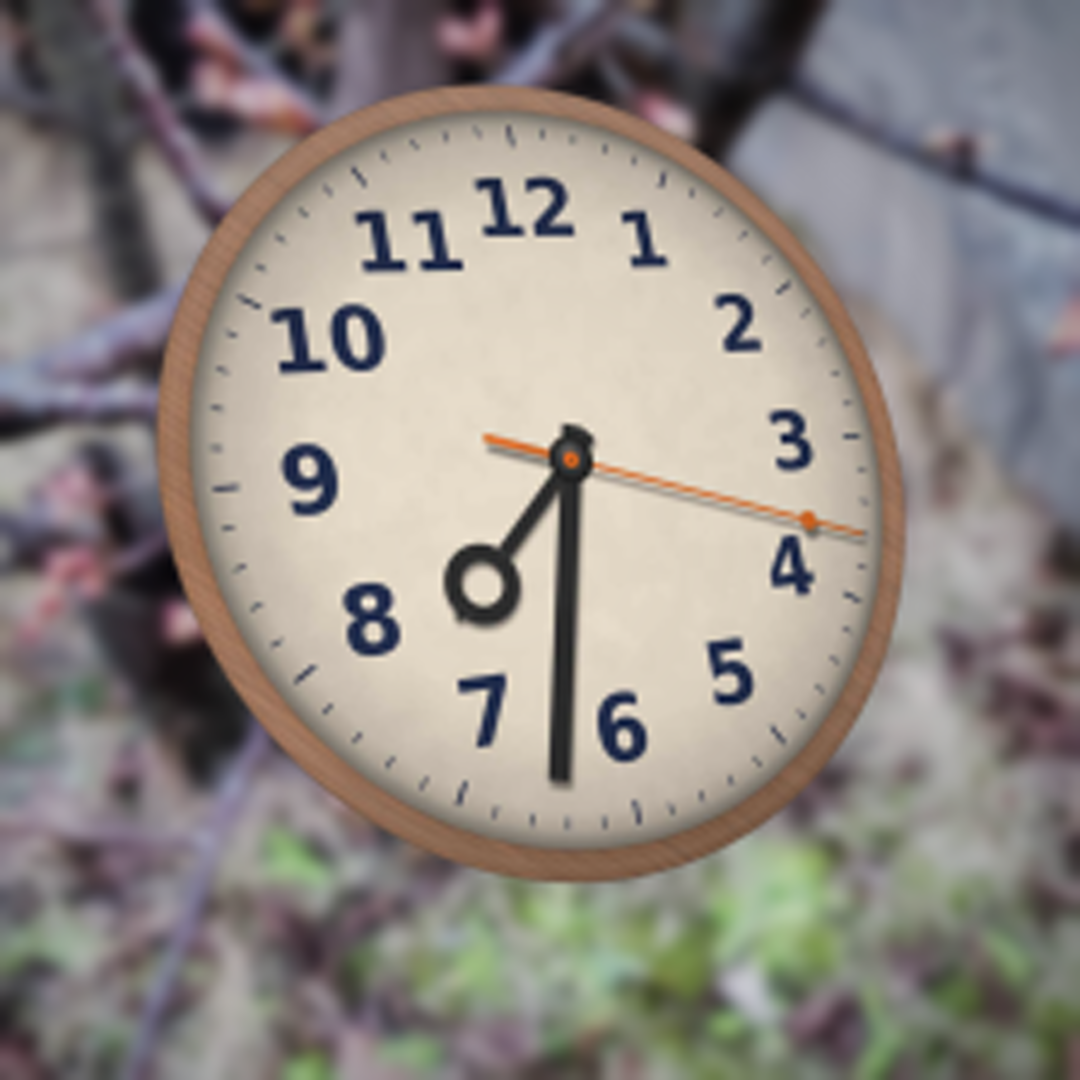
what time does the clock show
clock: 7:32:18
